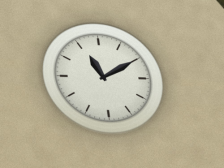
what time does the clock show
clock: 11:10
